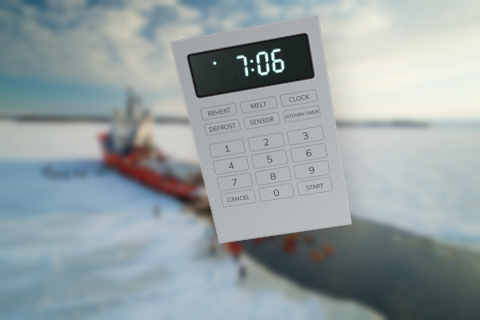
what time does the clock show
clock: 7:06
